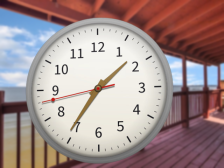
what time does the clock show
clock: 1:35:43
